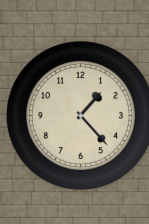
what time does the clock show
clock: 1:23
